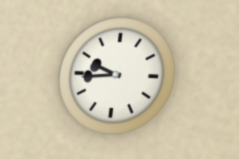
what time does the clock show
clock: 9:44
